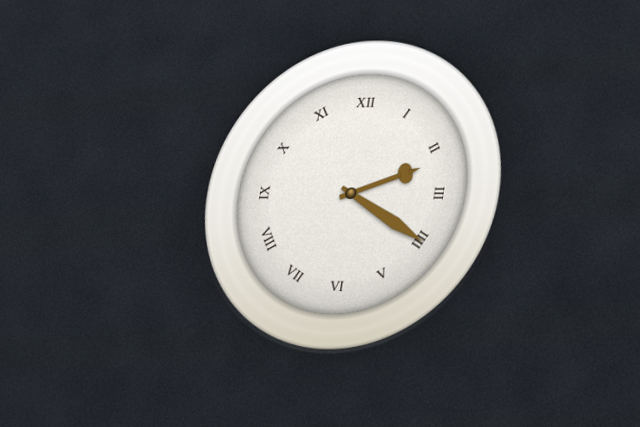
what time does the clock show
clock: 2:20
